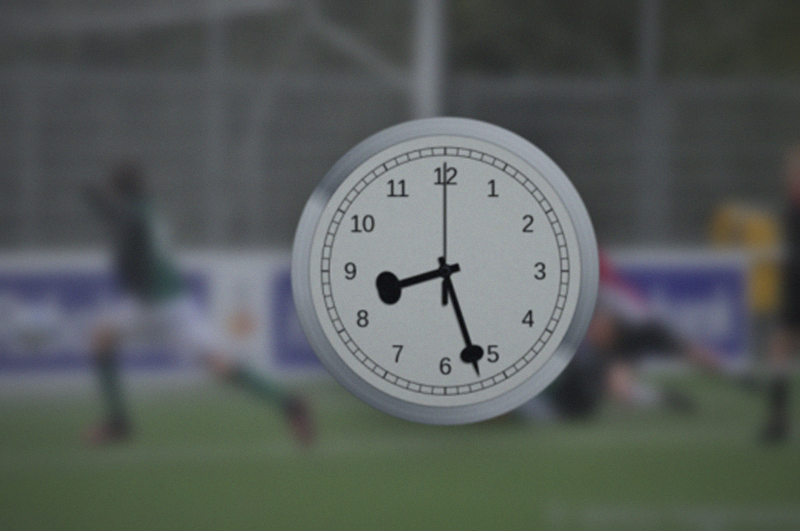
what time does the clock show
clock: 8:27:00
